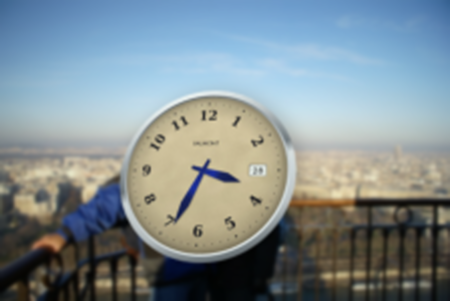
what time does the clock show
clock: 3:34
